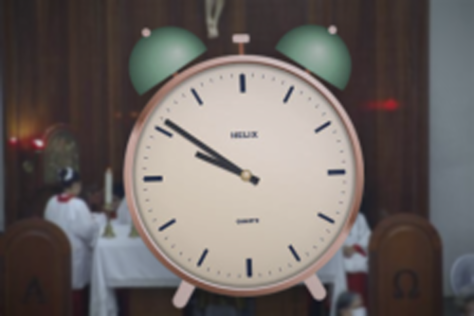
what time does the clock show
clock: 9:51
